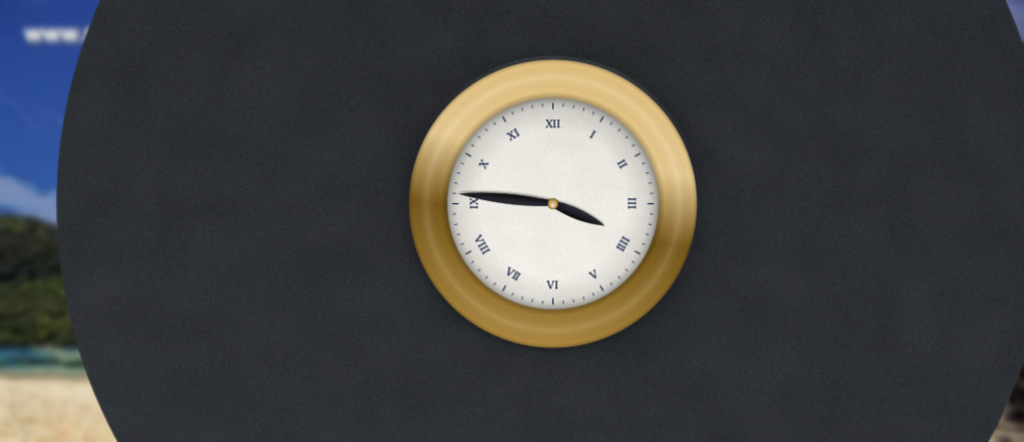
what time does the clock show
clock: 3:46
